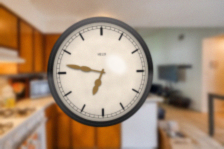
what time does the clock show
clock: 6:47
